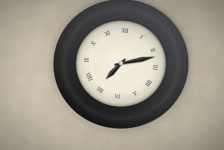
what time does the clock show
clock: 7:12
